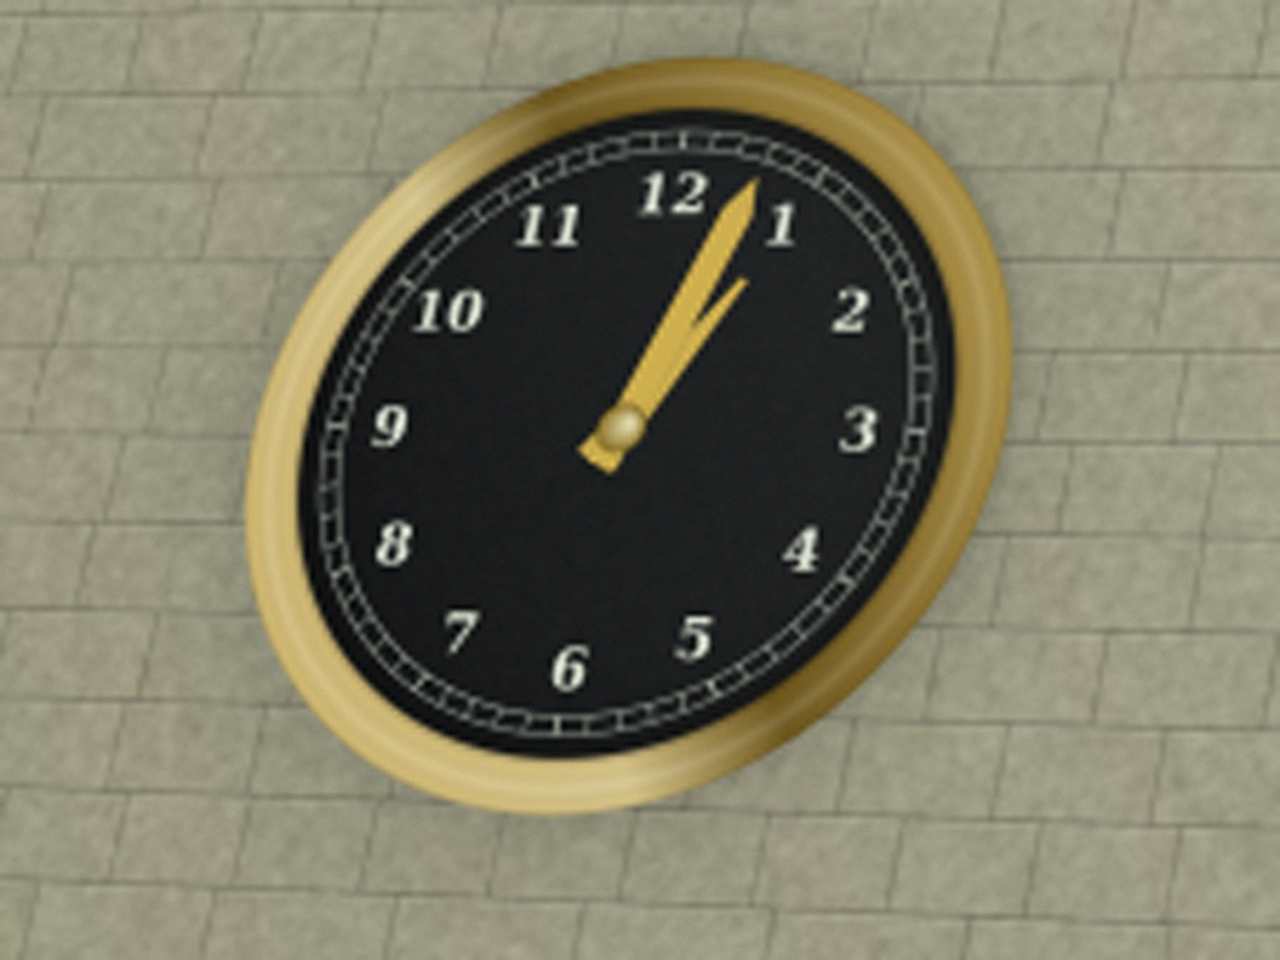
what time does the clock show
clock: 1:03
